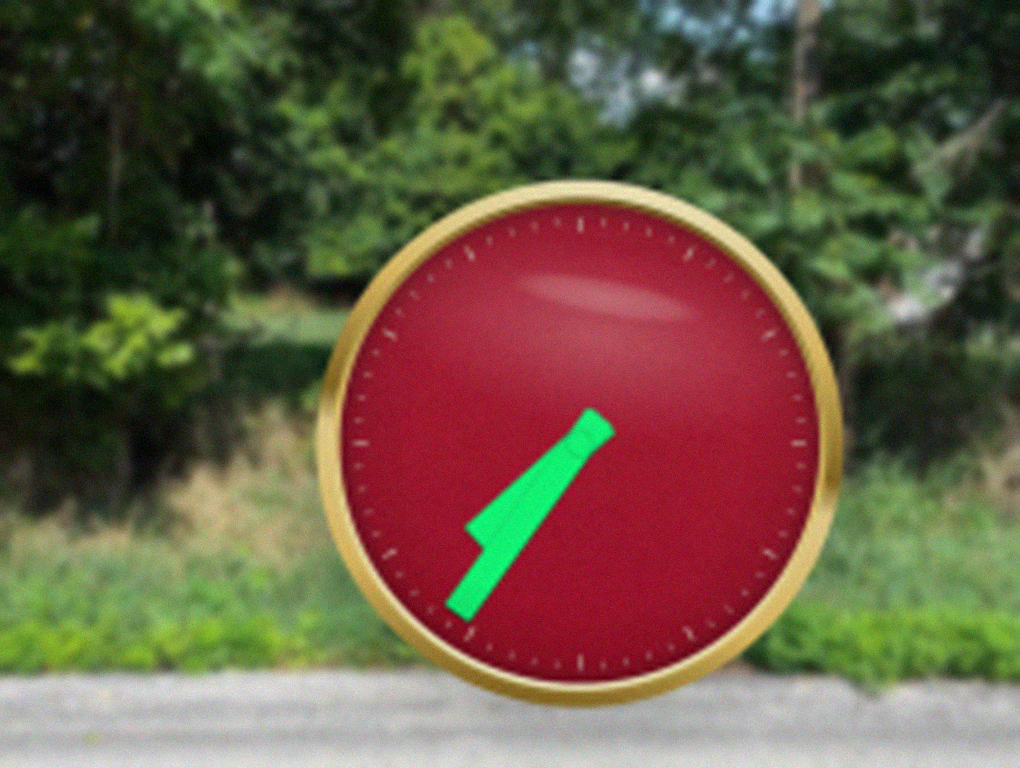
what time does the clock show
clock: 7:36
